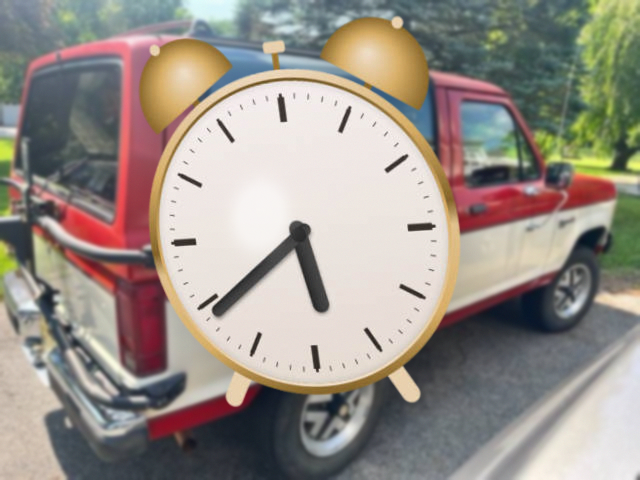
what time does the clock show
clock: 5:39
